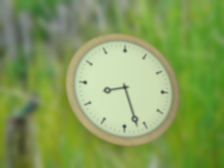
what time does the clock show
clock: 8:27
